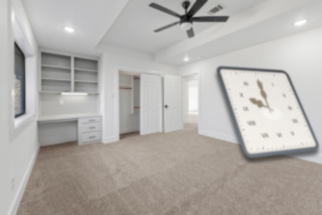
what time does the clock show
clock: 10:00
